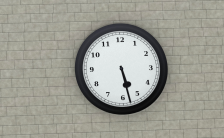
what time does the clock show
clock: 5:28
